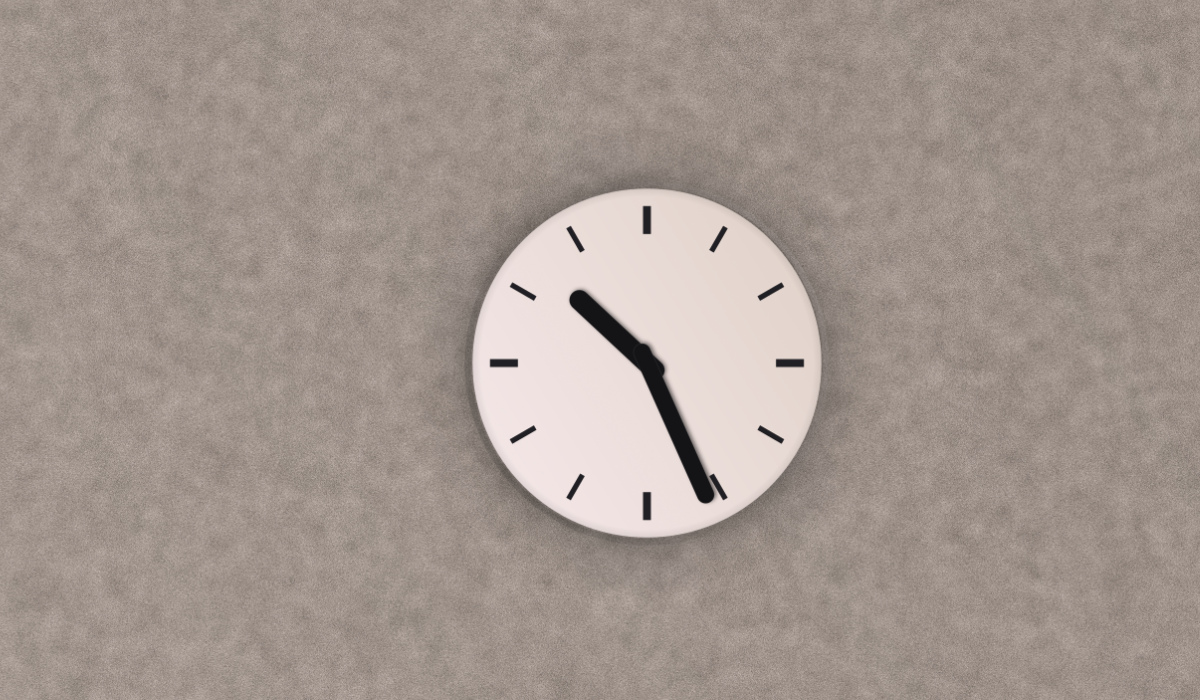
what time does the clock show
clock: 10:26
